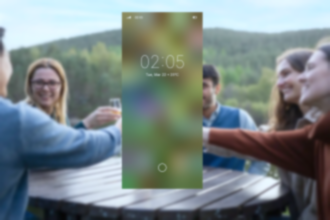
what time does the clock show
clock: 2:05
